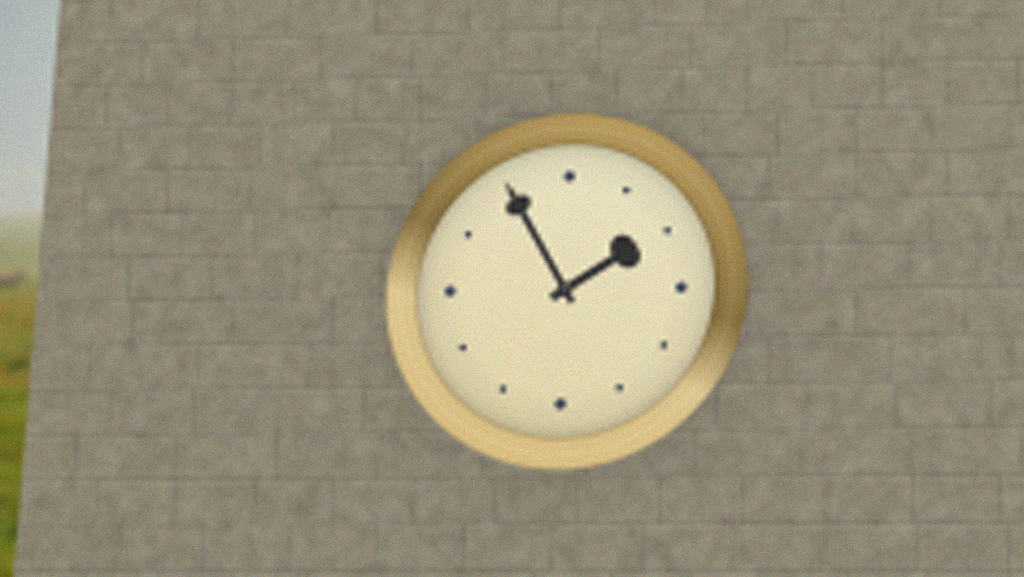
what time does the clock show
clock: 1:55
